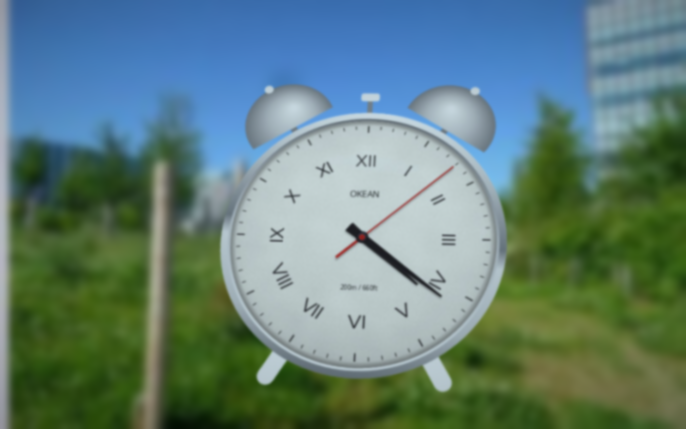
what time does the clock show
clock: 4:21:08
